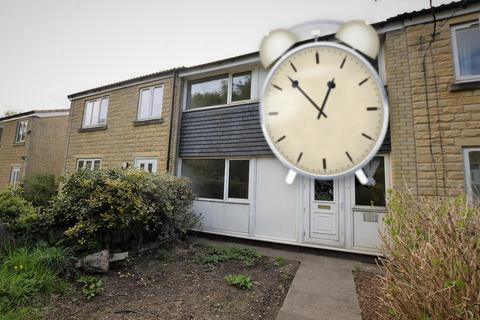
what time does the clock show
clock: 12:53
